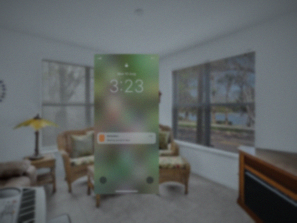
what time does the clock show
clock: 3:23
